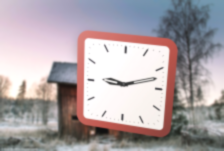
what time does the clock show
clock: 9:12
